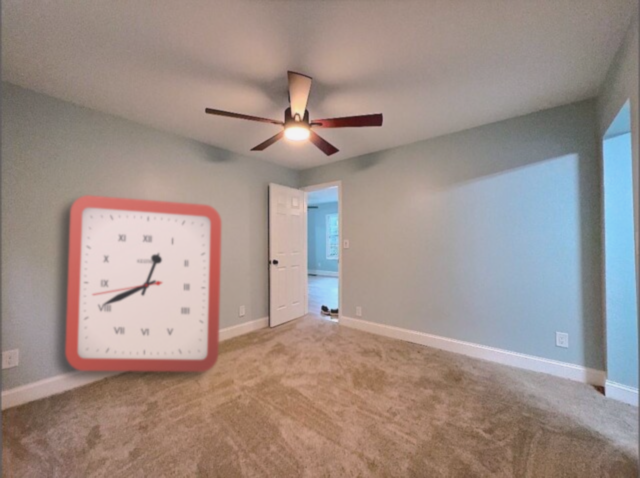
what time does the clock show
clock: 12:40:43
